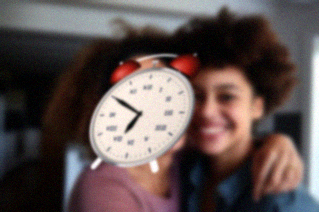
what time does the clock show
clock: 6:50
